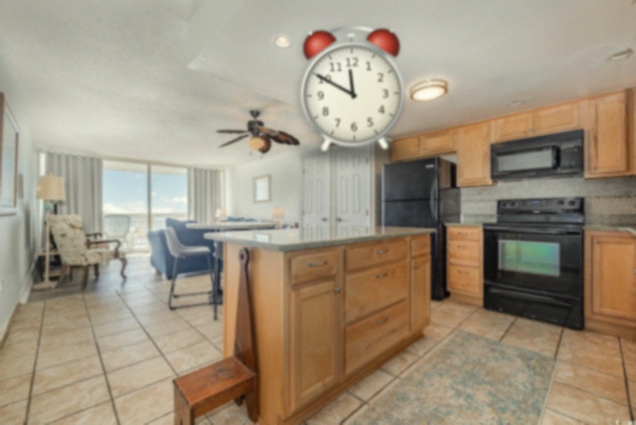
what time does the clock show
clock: 11:50
